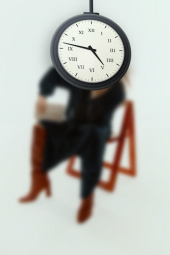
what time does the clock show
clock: 4:47
